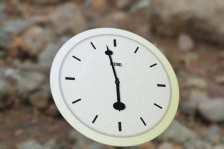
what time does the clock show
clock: 5:58
